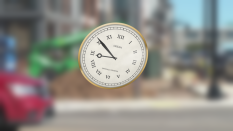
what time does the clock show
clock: 8:51
